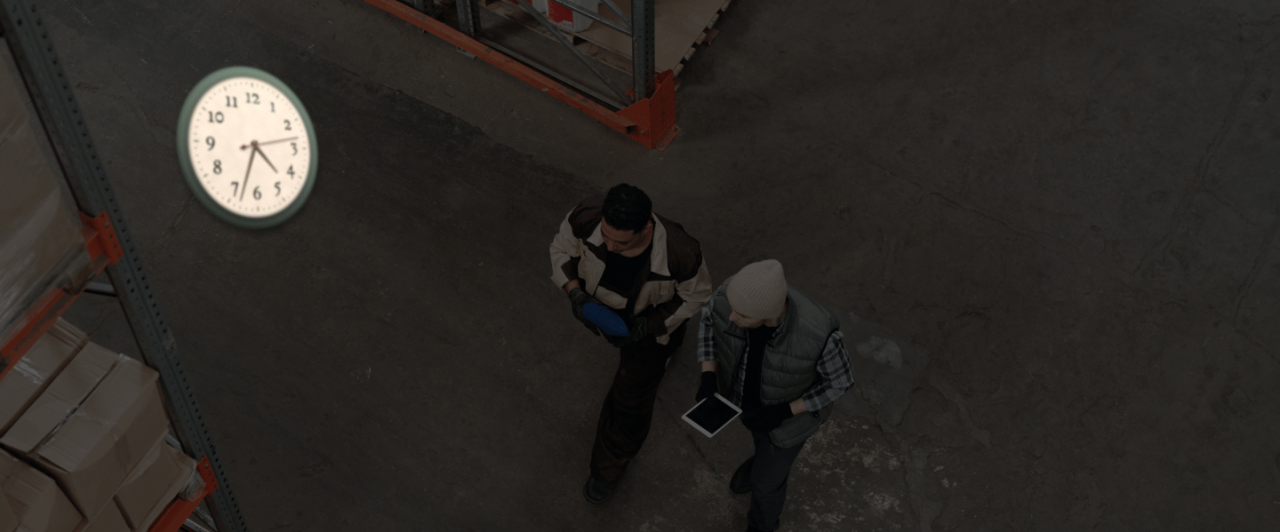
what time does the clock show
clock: 4:33:13
